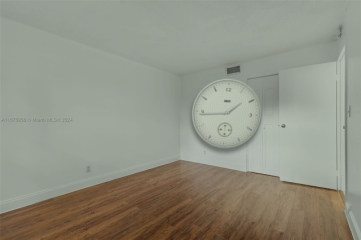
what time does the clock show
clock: 1:44
